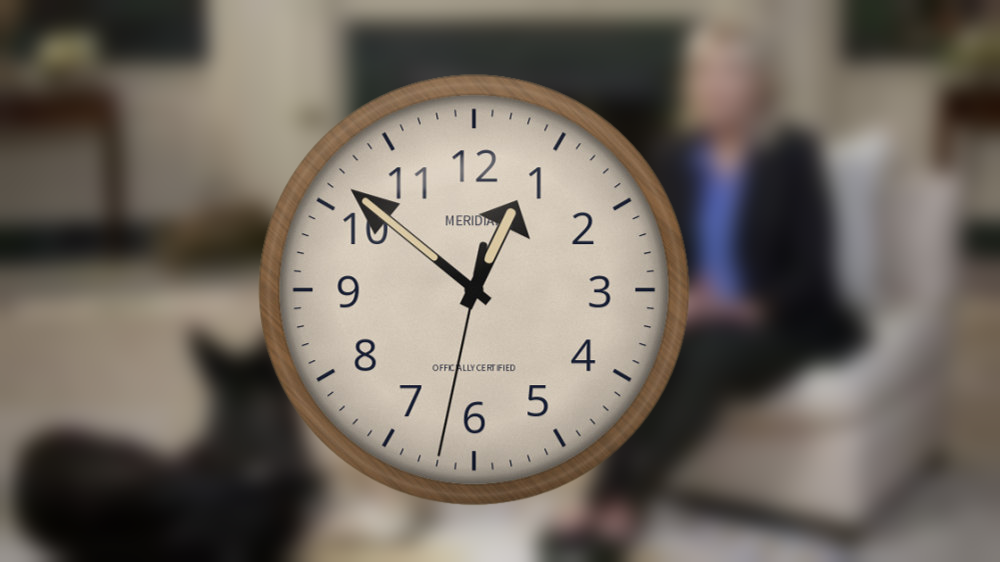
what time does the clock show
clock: 12:51:32
